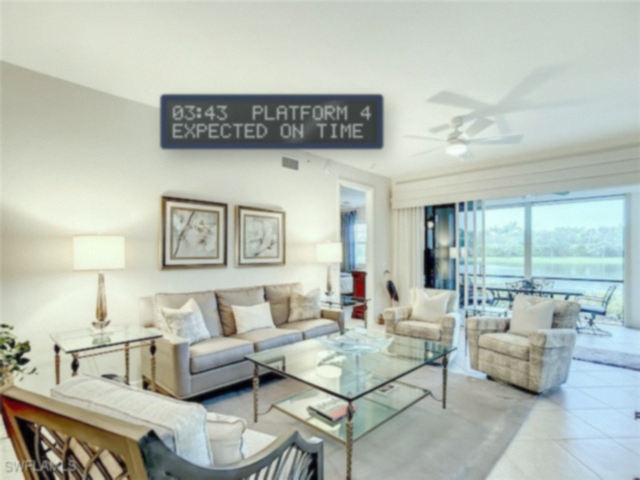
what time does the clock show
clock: 3:43
